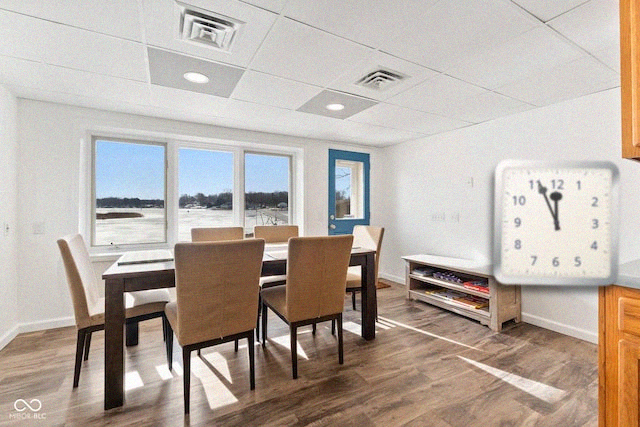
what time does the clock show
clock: 11:56
